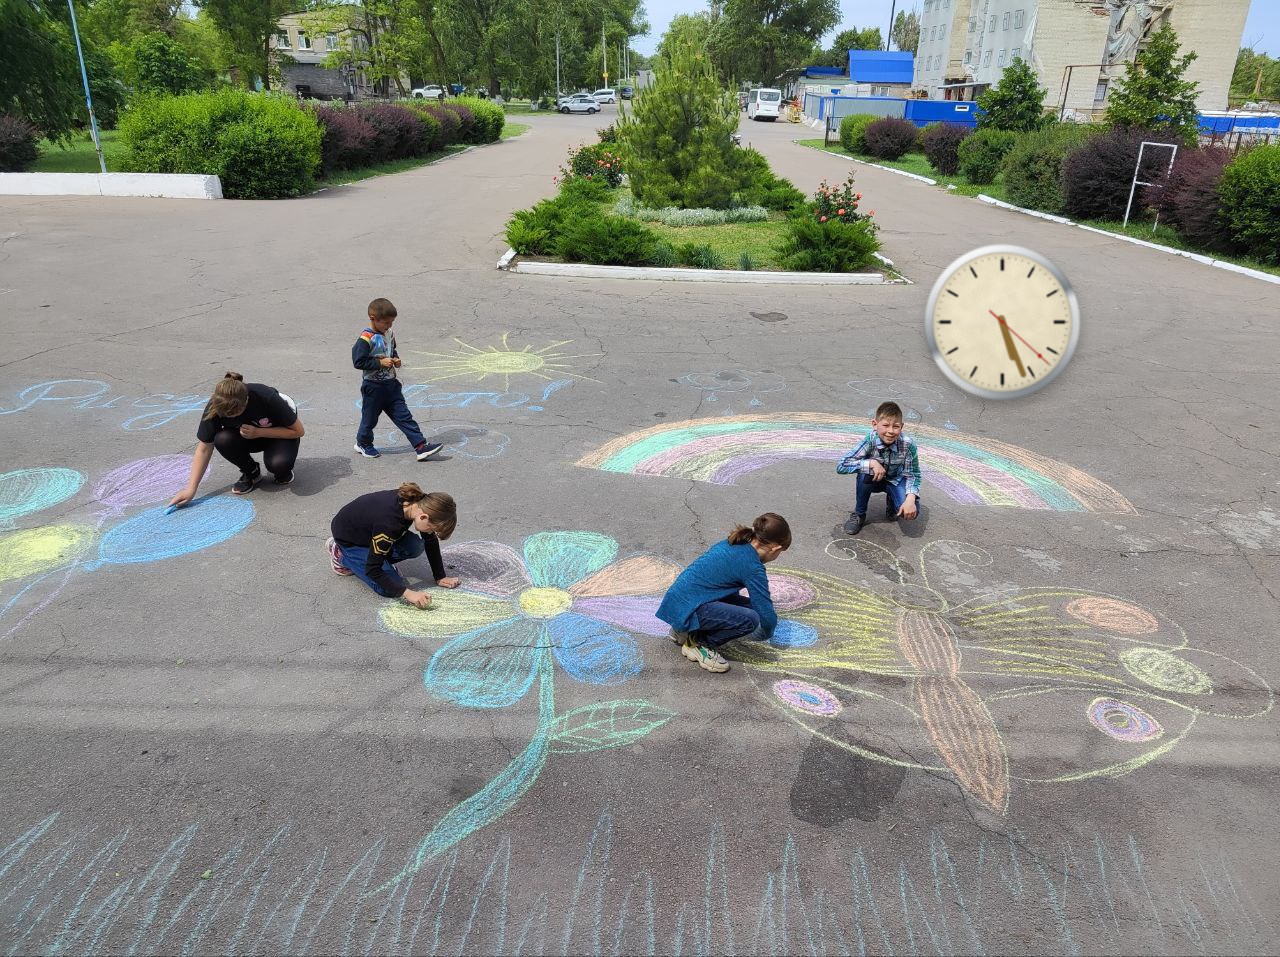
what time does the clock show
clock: 5:26:22
